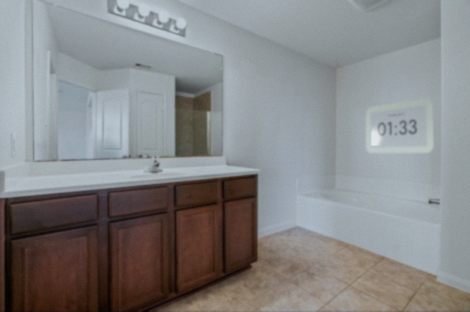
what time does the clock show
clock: 1:33
